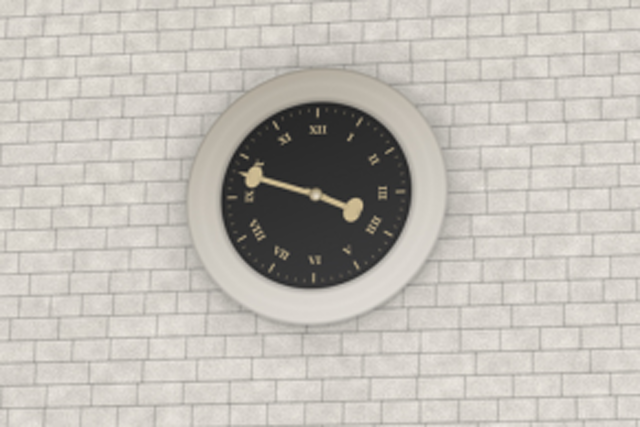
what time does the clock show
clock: 3:48
